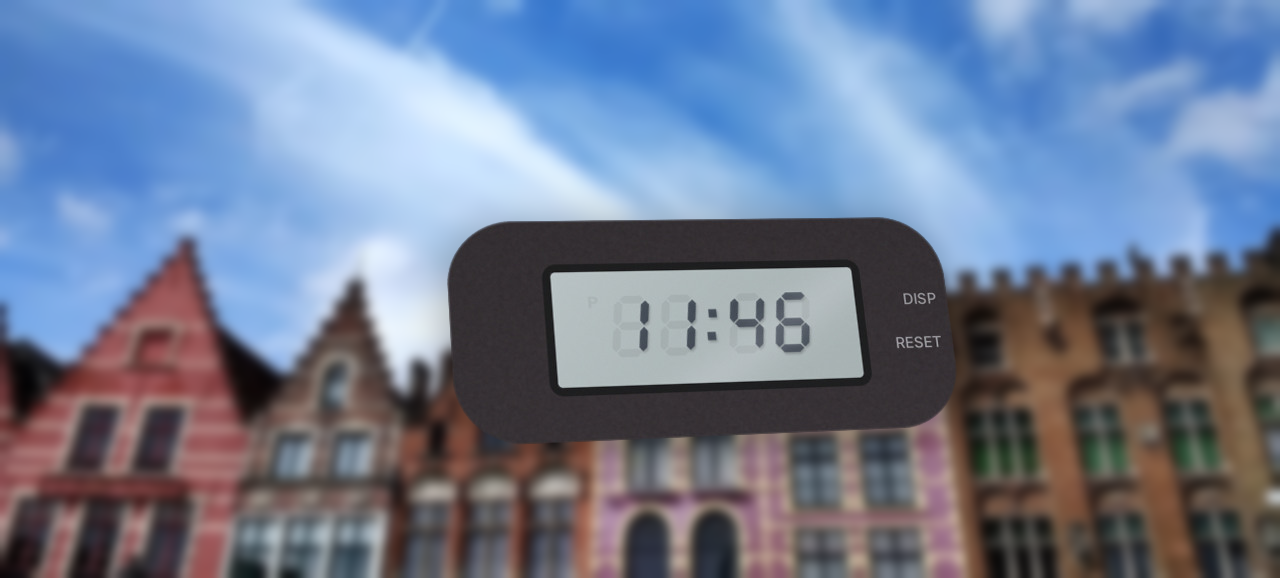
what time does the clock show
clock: 11:46
